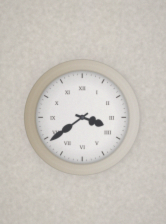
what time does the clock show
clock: 3:39
